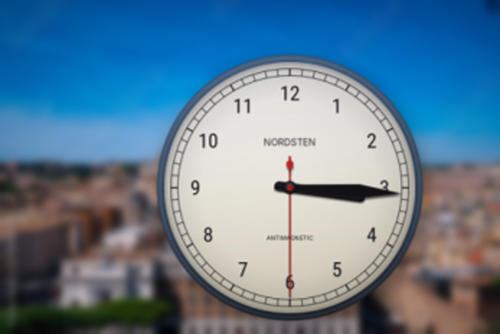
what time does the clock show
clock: 3:15:30
